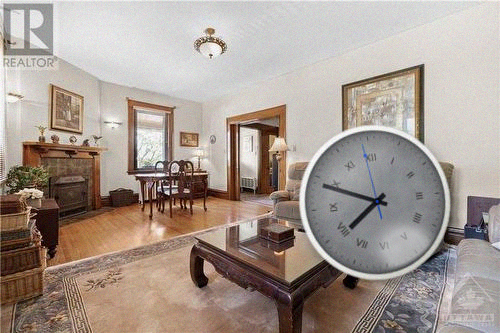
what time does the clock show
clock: 7:48:59
